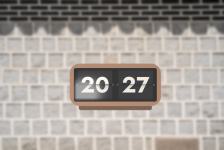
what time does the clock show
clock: 20:27
